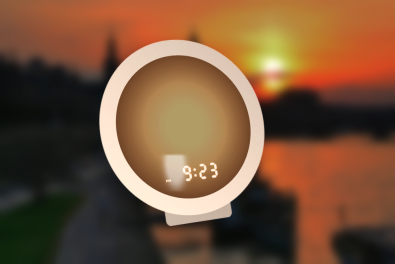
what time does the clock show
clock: 9:23
